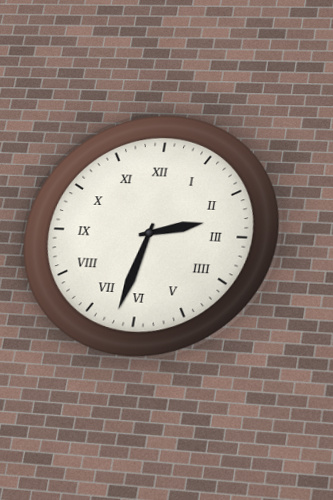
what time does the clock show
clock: 2:32
